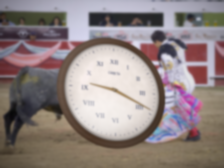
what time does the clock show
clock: 9:19
